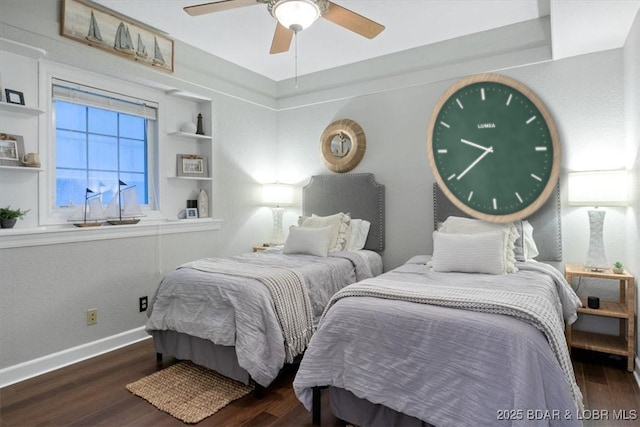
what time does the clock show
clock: 9:39
